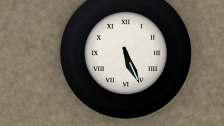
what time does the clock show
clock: 5:26
